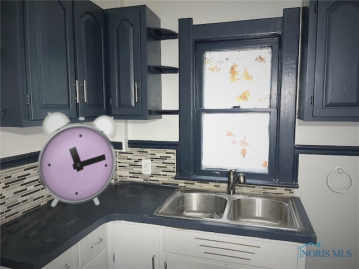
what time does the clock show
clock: 11:12
